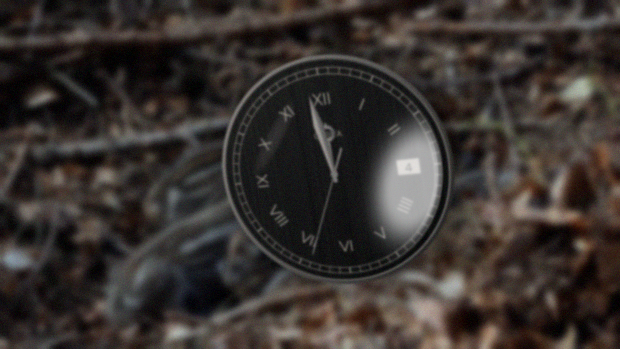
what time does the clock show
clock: 11:58:34
